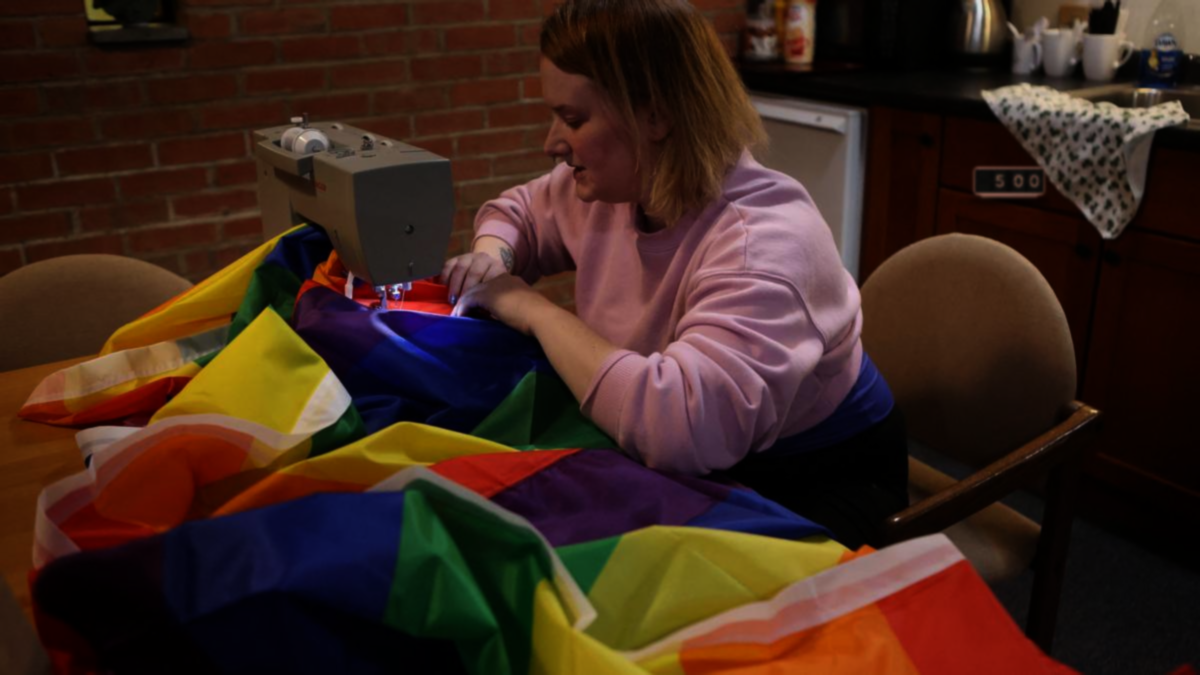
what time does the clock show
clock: 5:00
